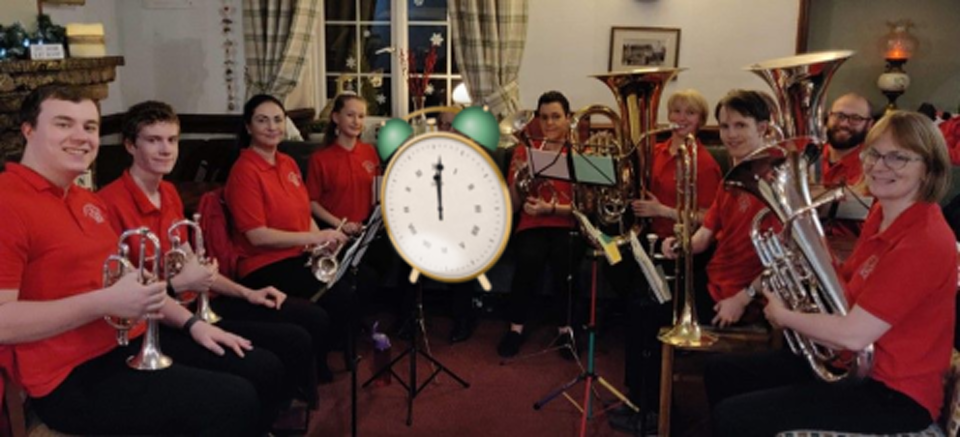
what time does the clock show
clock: 12:01
